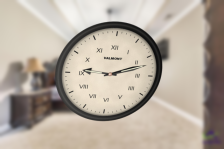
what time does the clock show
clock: 9:12
